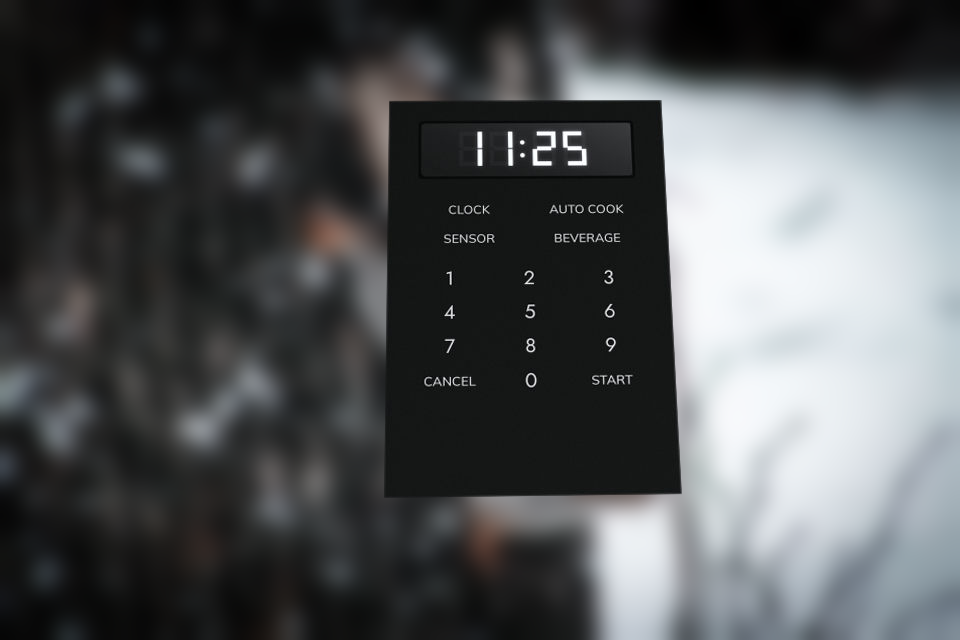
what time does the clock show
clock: 11:25
